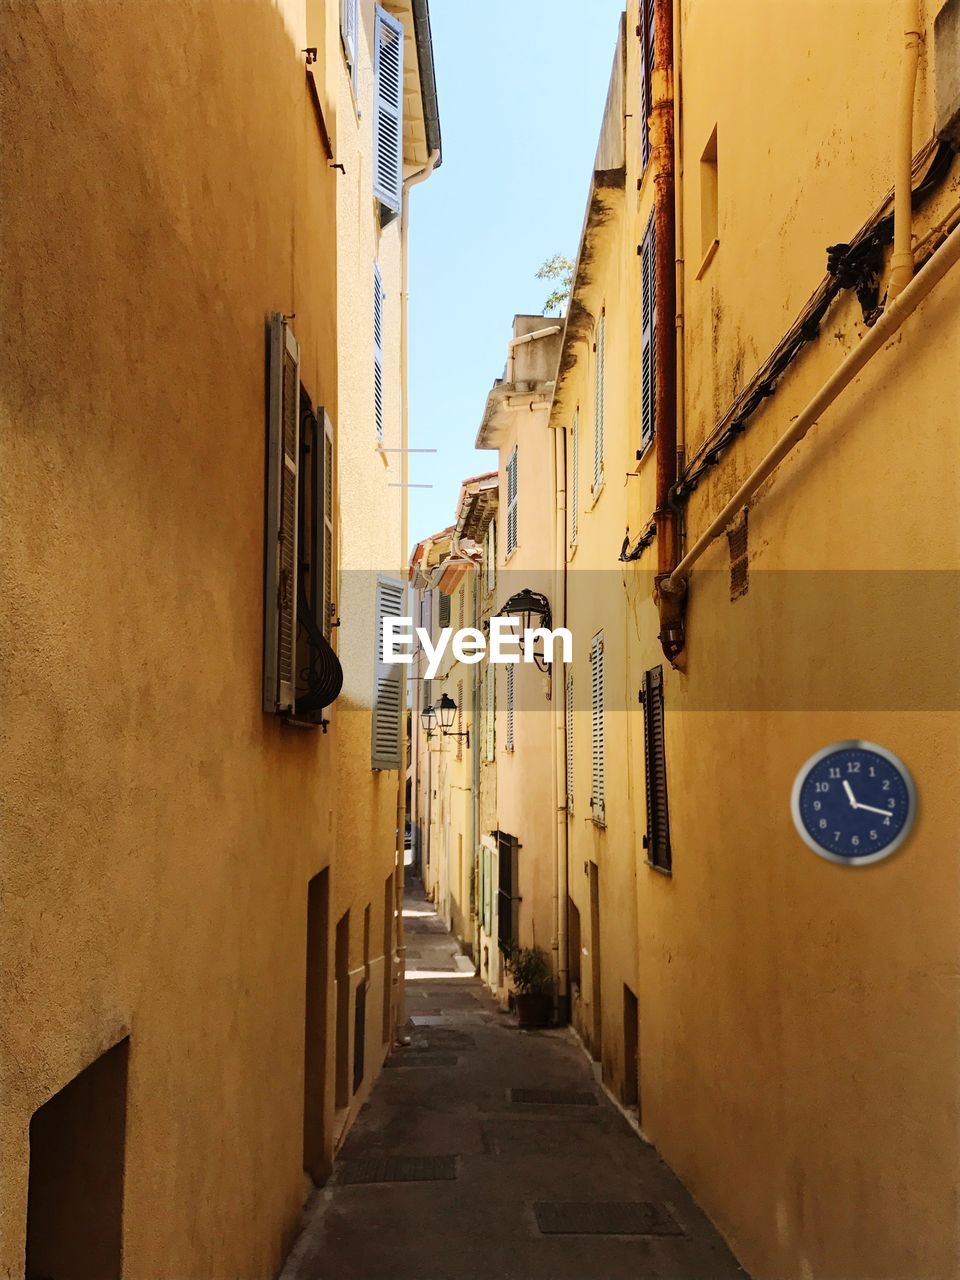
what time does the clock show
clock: 11:18
